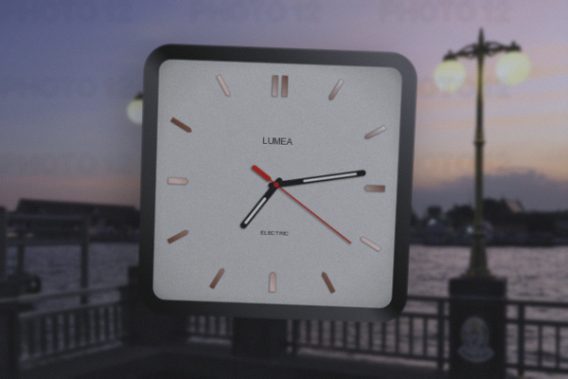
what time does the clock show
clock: 7:13:21
